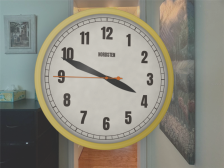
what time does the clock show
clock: 3:48:45
